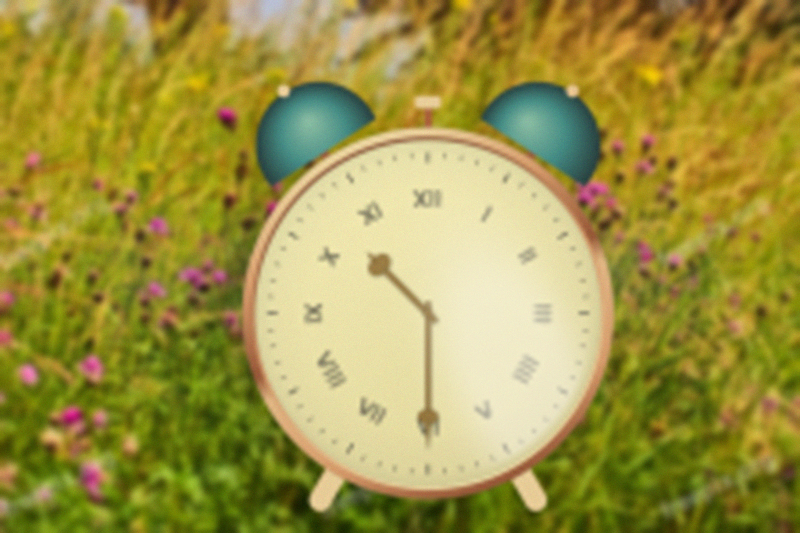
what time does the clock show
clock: 10:30
